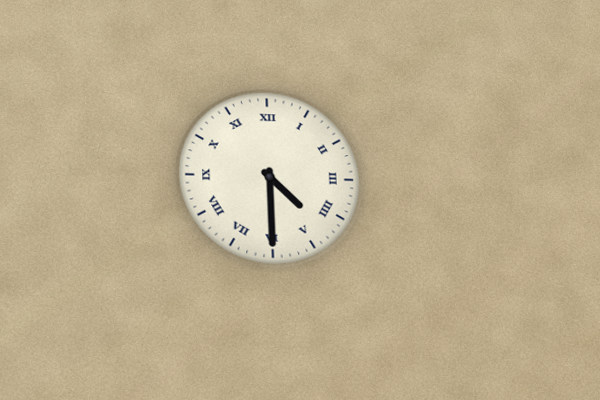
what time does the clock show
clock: 4:30
